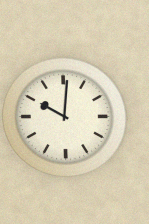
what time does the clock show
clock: 10:01
